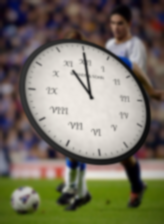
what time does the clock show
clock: 11:00
